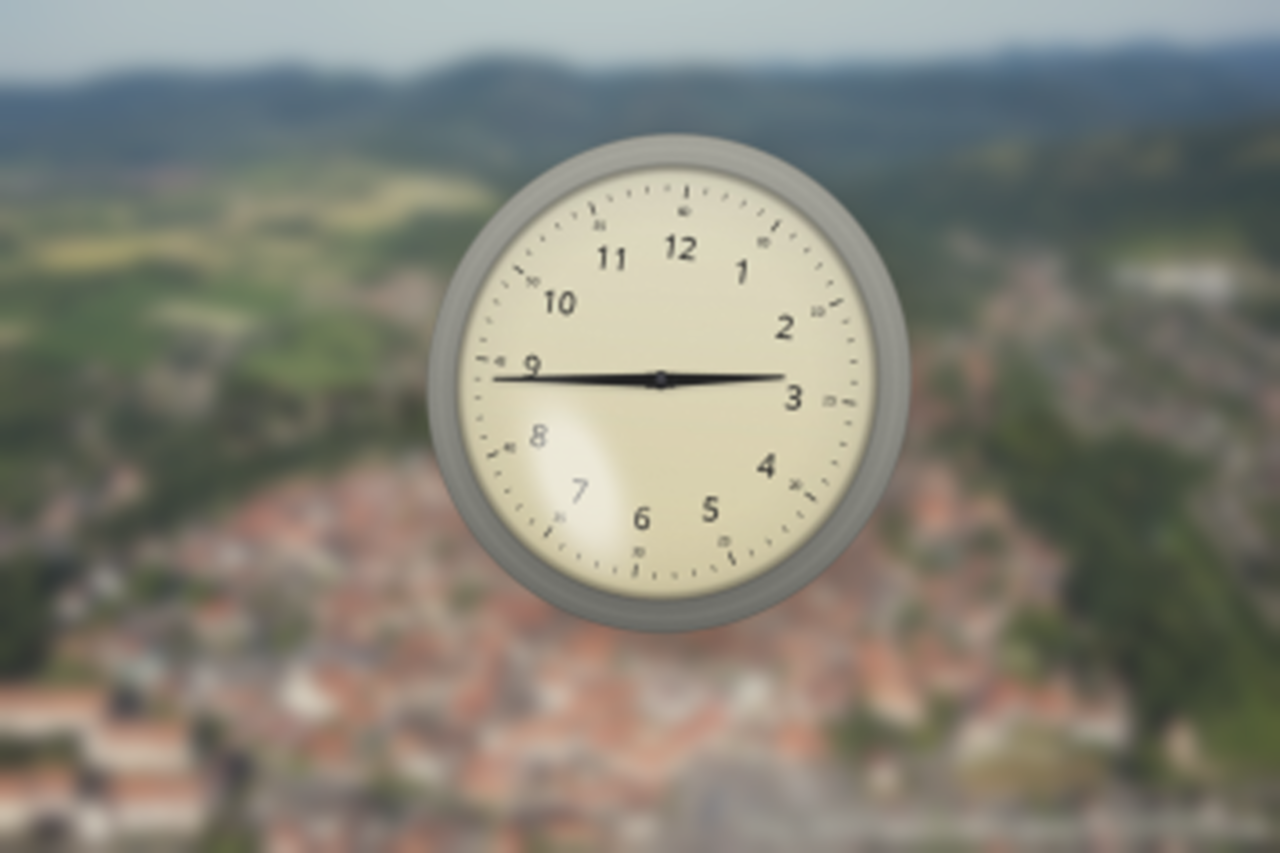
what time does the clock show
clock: 2:44
